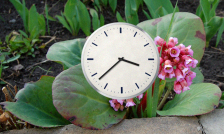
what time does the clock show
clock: 3:38
